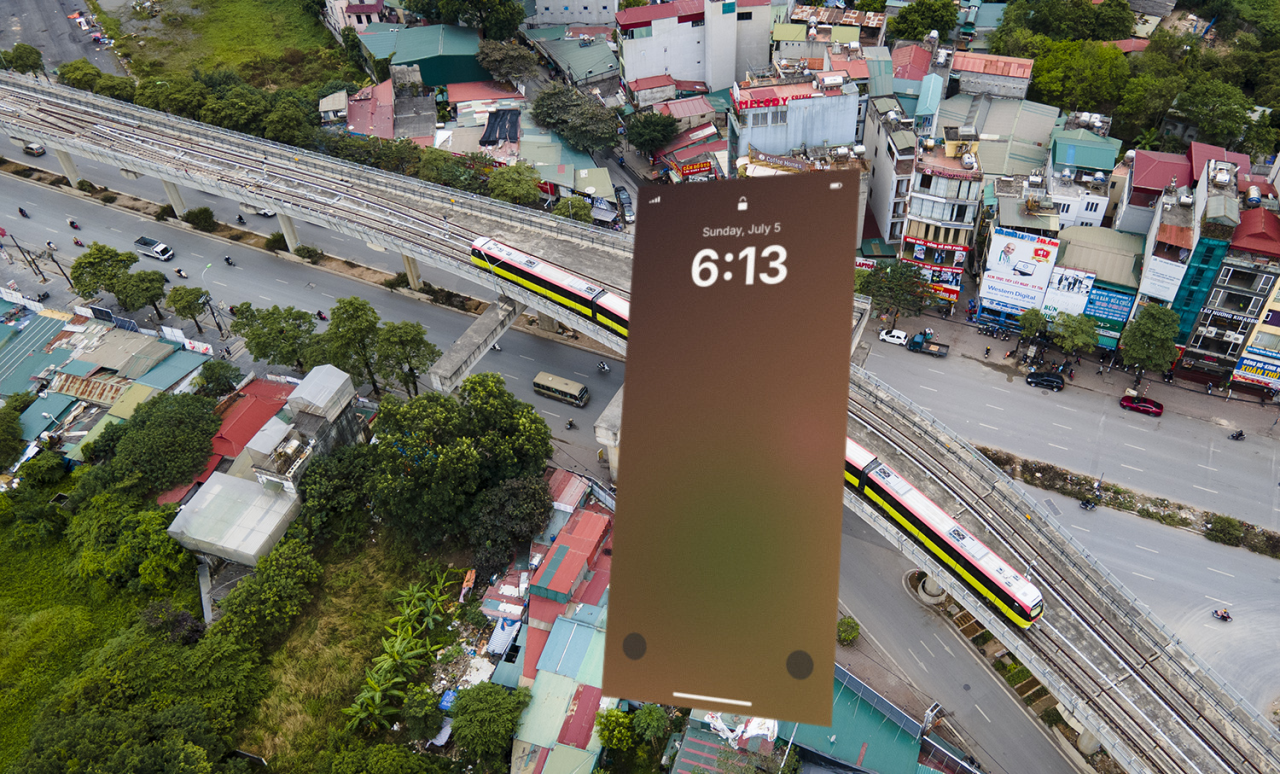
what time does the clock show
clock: 6:13
